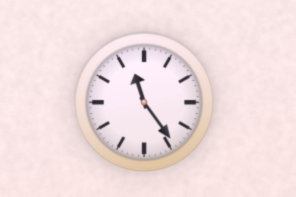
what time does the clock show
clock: 11:24
